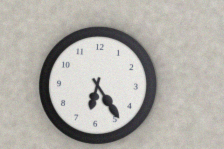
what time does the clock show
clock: 6:24
